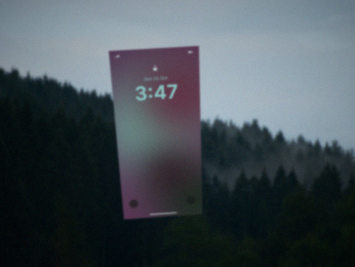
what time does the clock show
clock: 3:47
